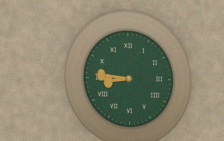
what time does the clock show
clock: 8:46
